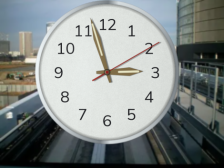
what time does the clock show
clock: 2:57:10
